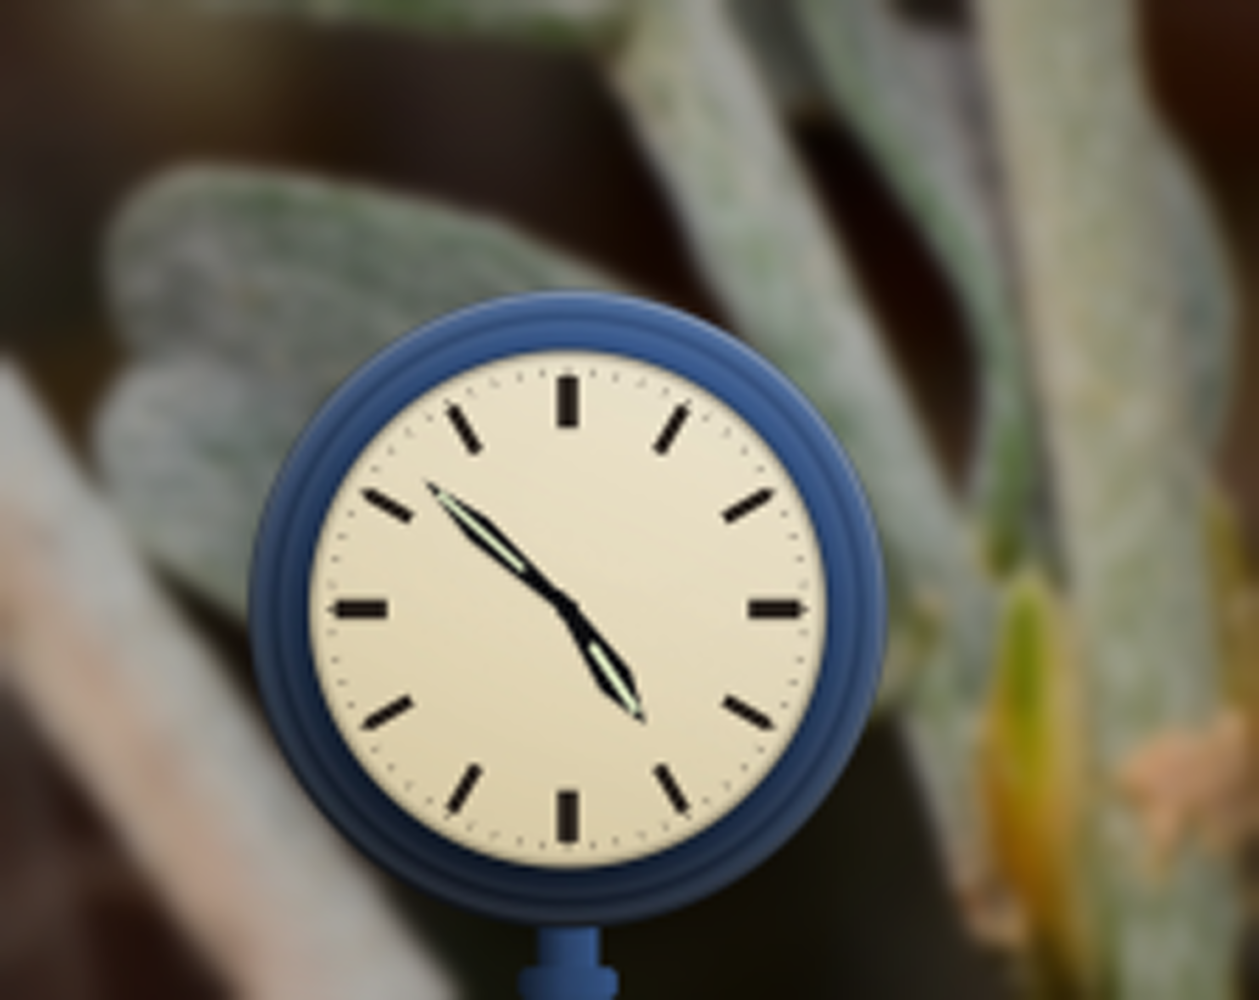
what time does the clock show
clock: 4:52
